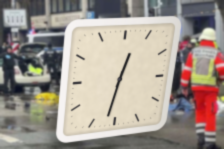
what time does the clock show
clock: 12:32
